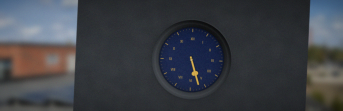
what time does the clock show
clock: 5:27
